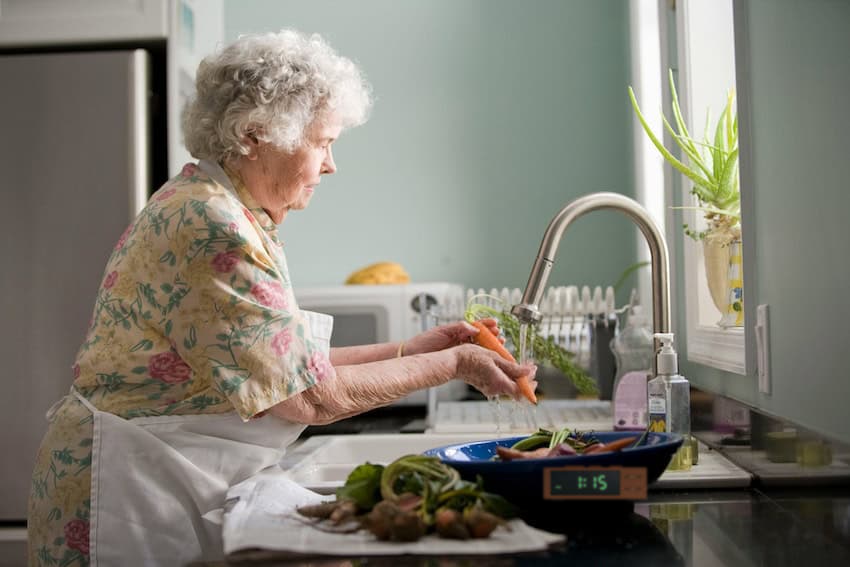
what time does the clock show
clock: 1:15
